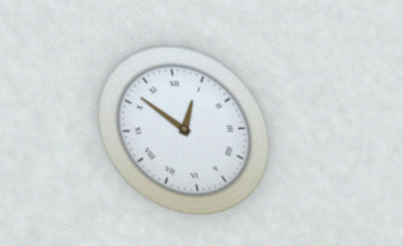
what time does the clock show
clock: 12:52
